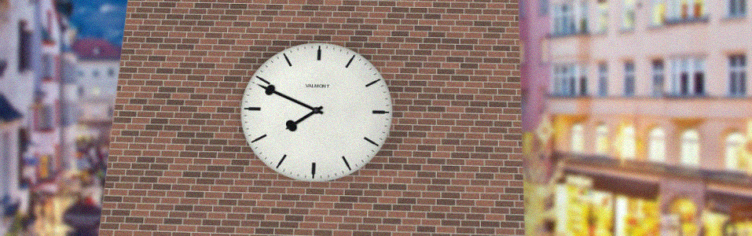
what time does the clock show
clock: 7:49
